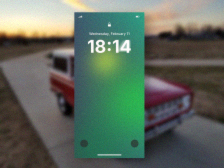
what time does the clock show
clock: 18:14
